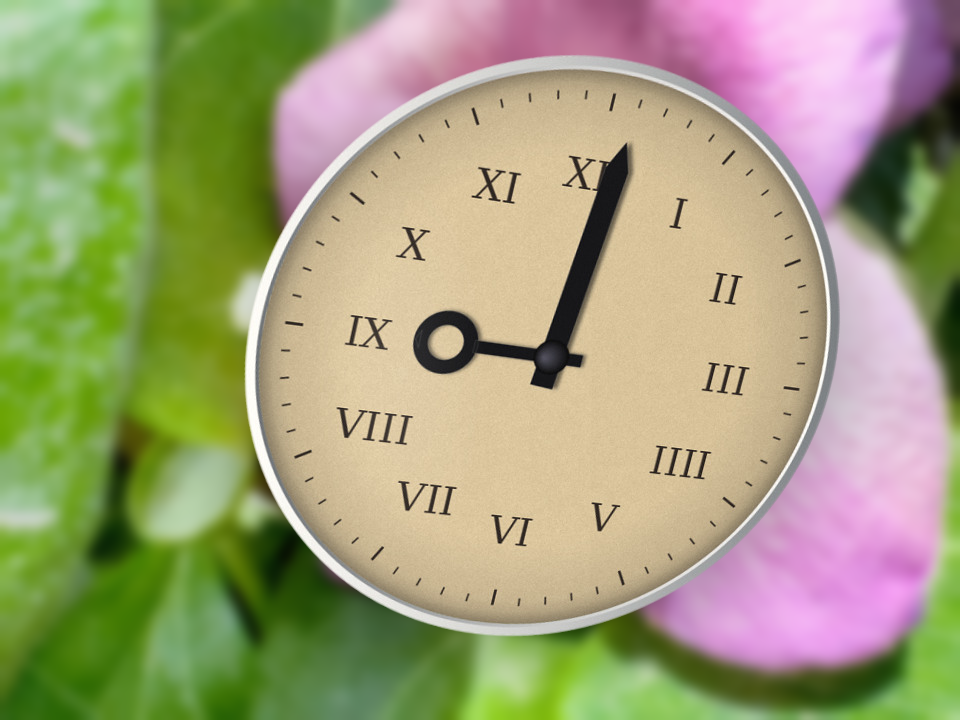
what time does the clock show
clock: 9:01
